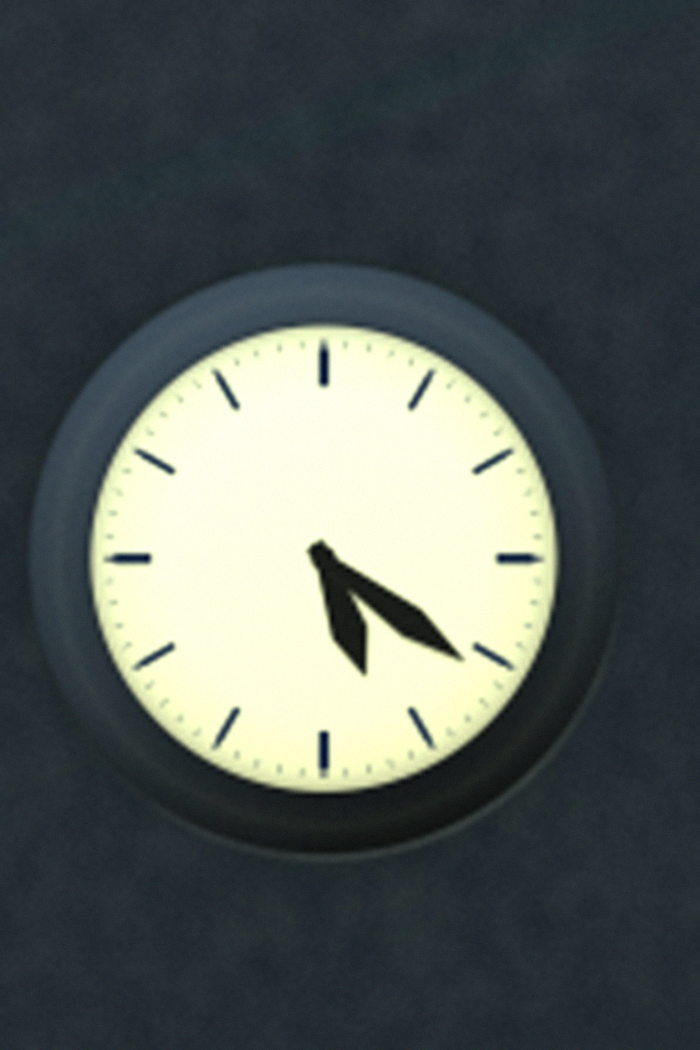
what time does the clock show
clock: 5:21
